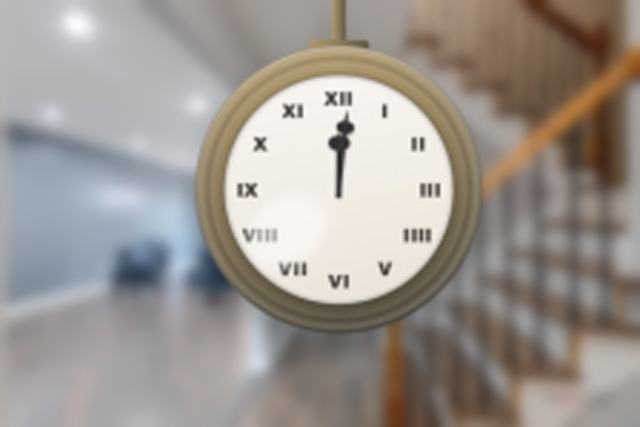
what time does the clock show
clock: 12:01
